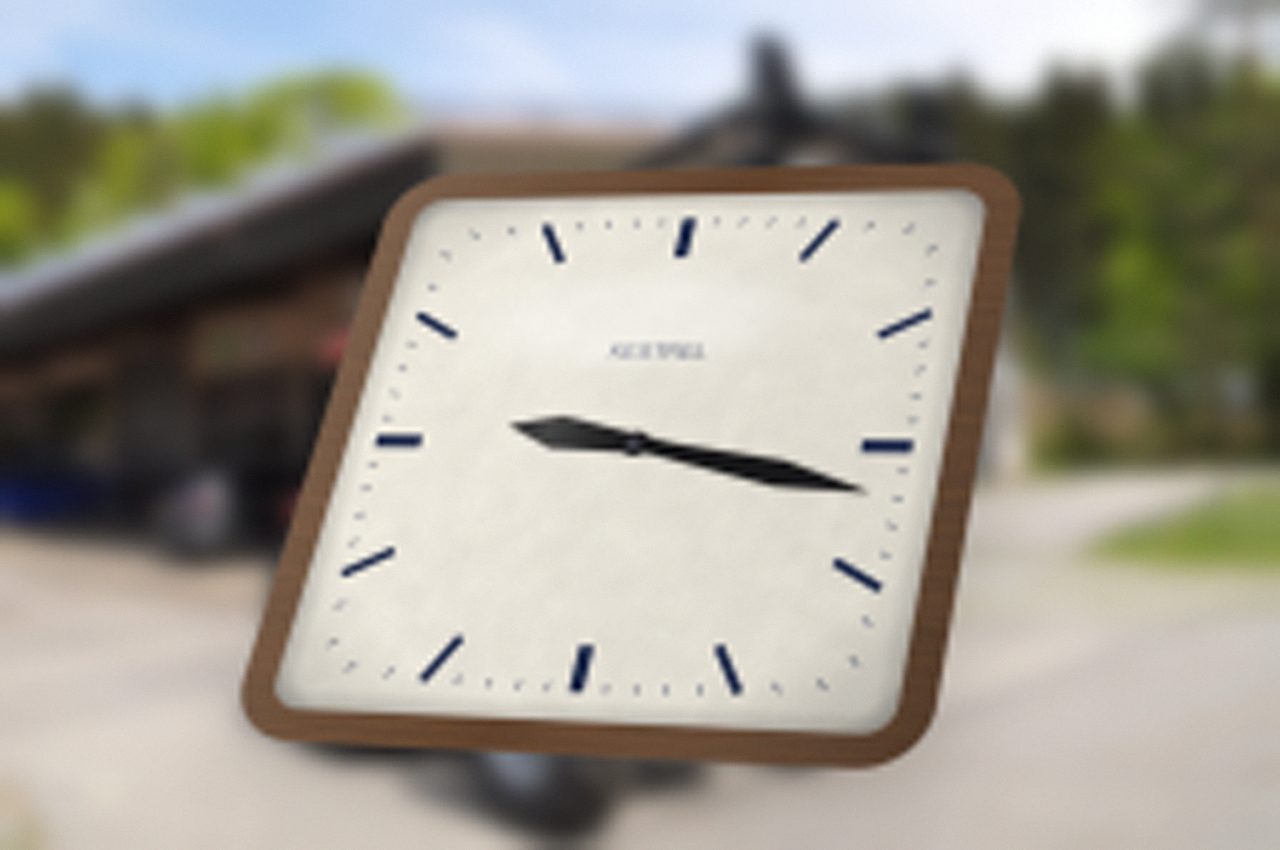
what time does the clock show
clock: 9:17
